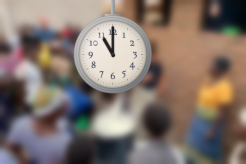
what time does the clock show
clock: 11:00
